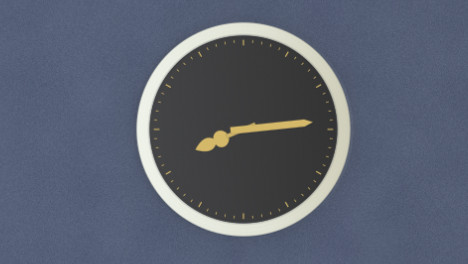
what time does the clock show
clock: 8:14
